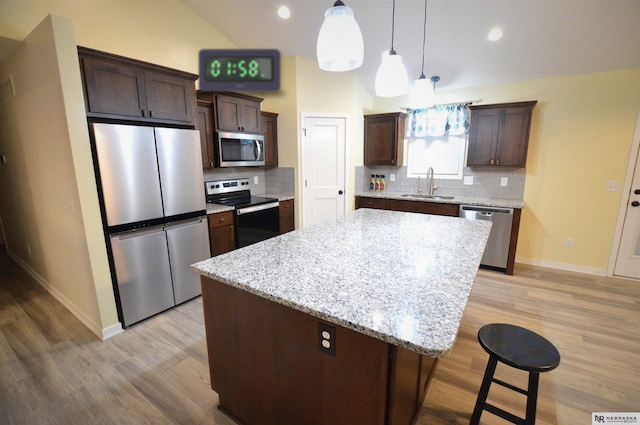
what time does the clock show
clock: 1:58
